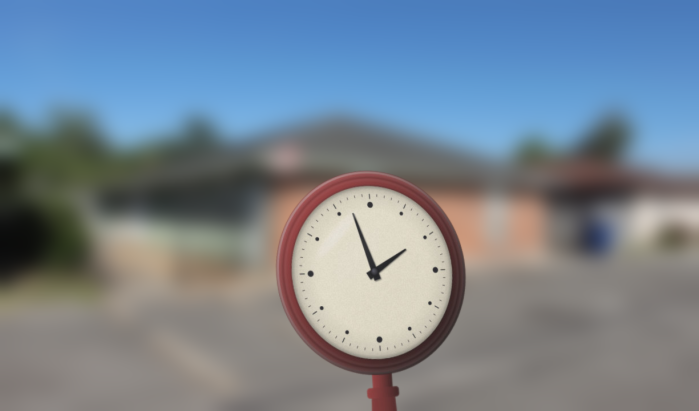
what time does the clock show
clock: 1:57
